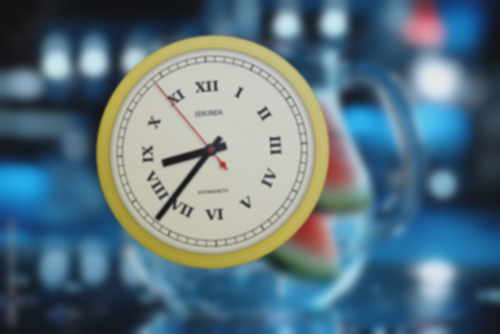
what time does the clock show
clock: 8:36:54
